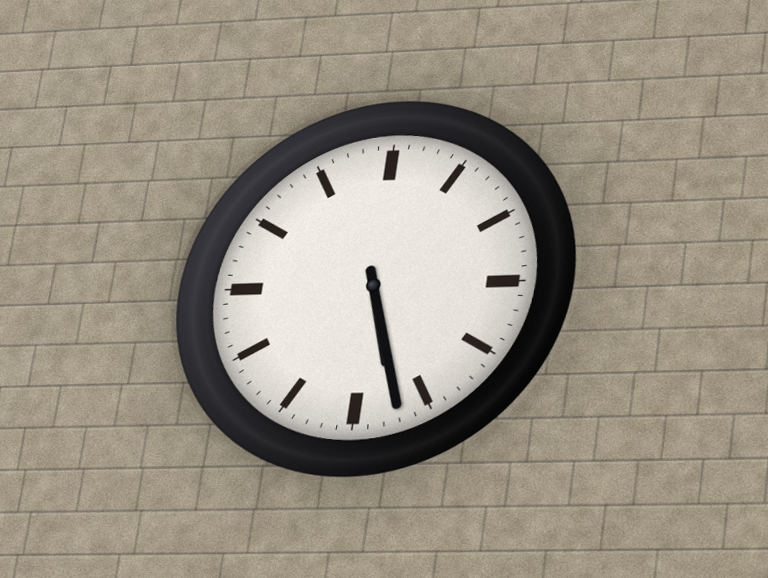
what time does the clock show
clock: 5:27
